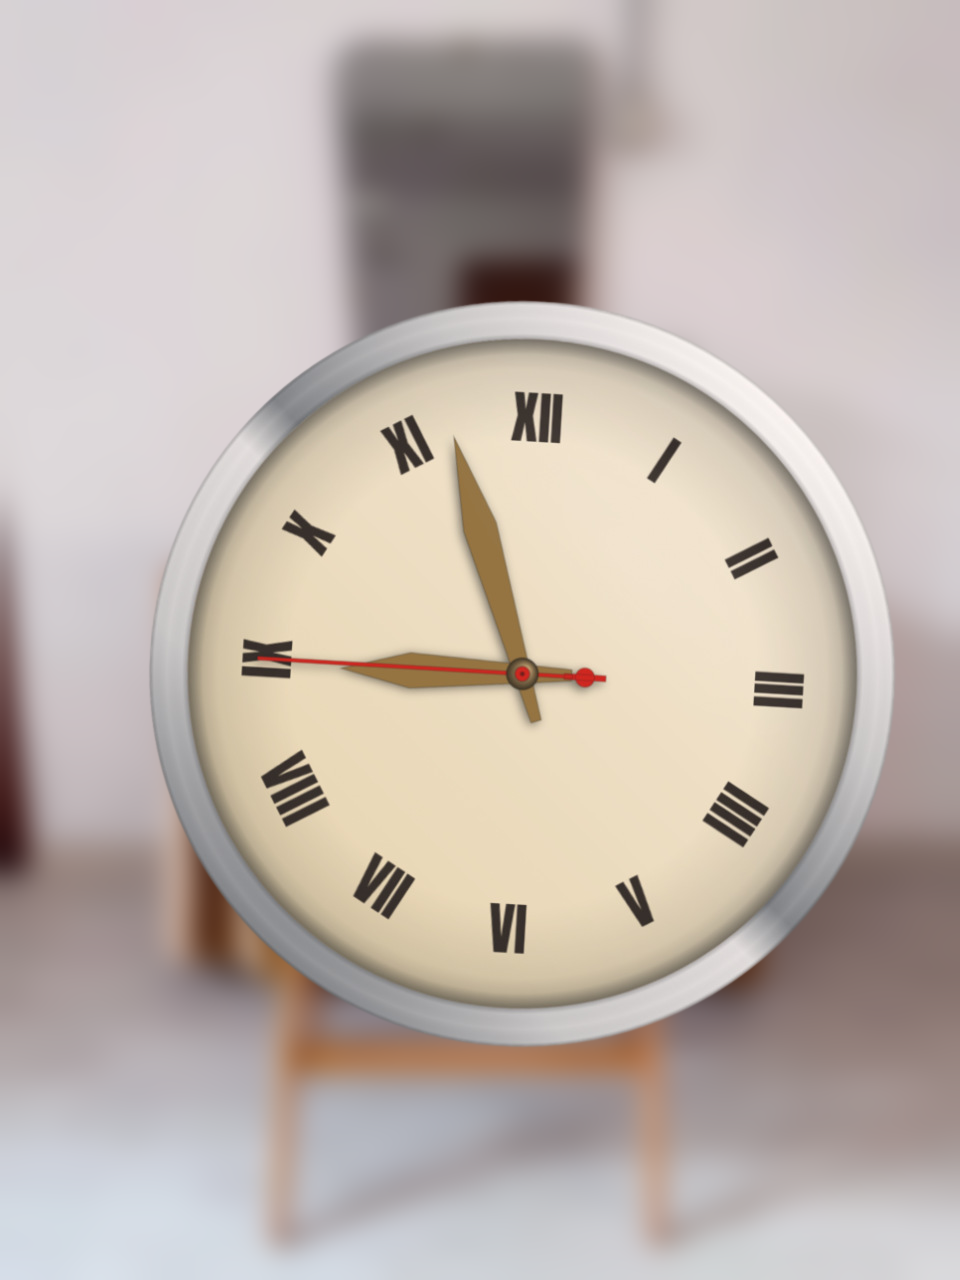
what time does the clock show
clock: 8:56:45
